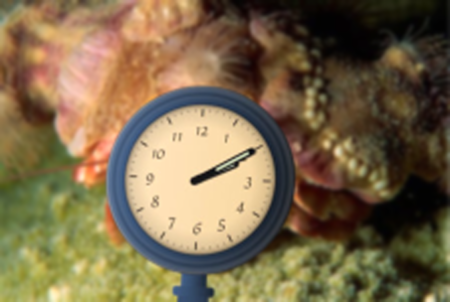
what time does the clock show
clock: 2:10
